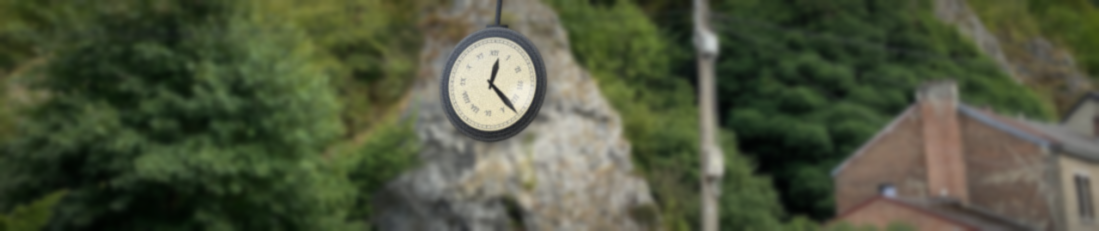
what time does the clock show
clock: 12:22
